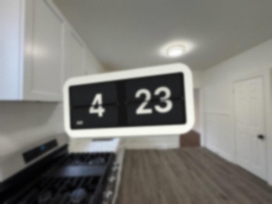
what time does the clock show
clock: 4:23
